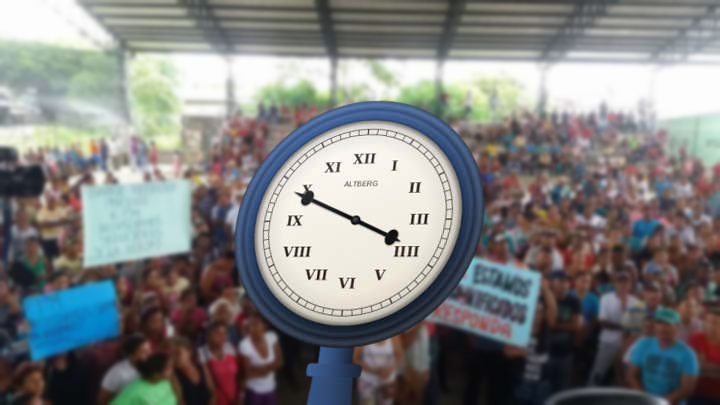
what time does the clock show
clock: 3:49
